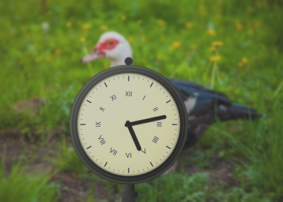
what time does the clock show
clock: 5:13
